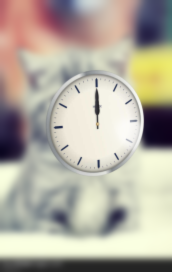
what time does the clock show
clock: 12:00
